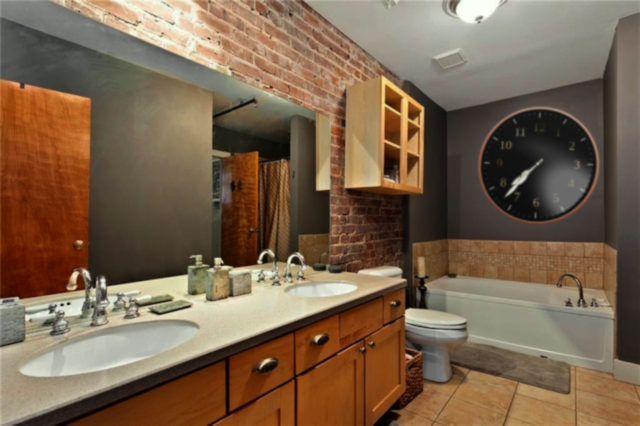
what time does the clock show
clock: 7:37
